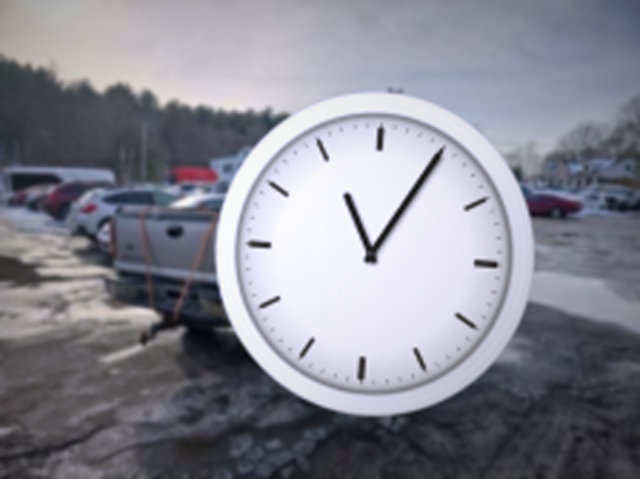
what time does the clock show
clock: 11:05
